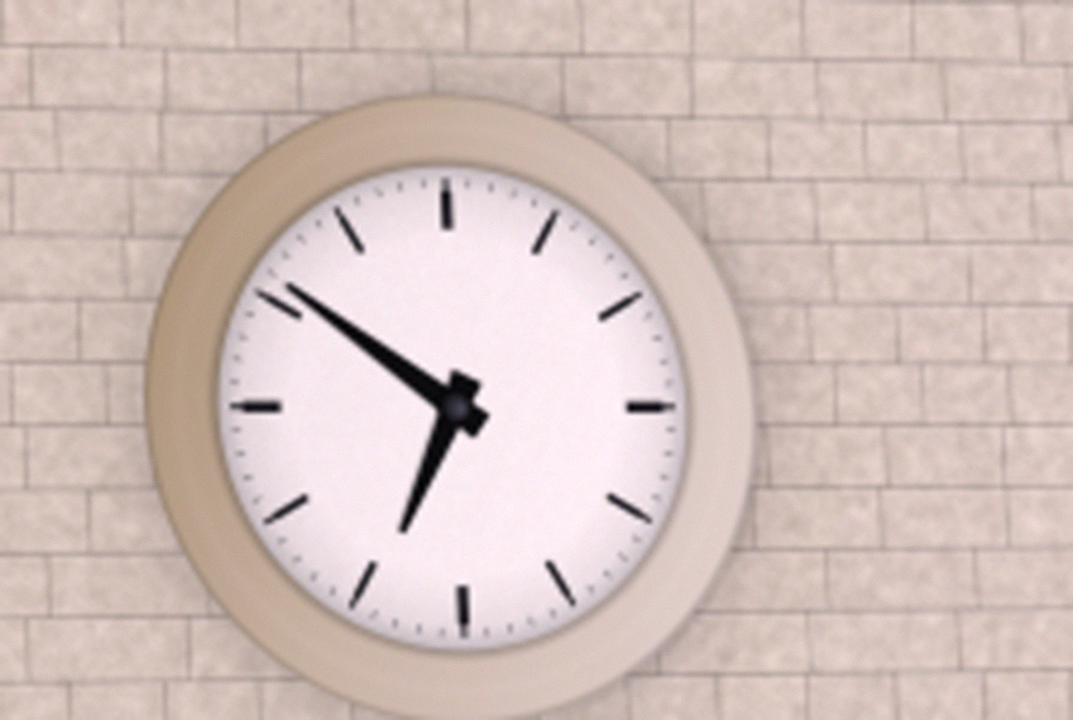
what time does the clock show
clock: 6:51
